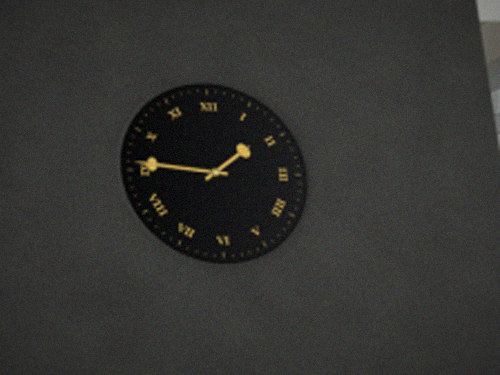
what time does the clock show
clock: 1:46
